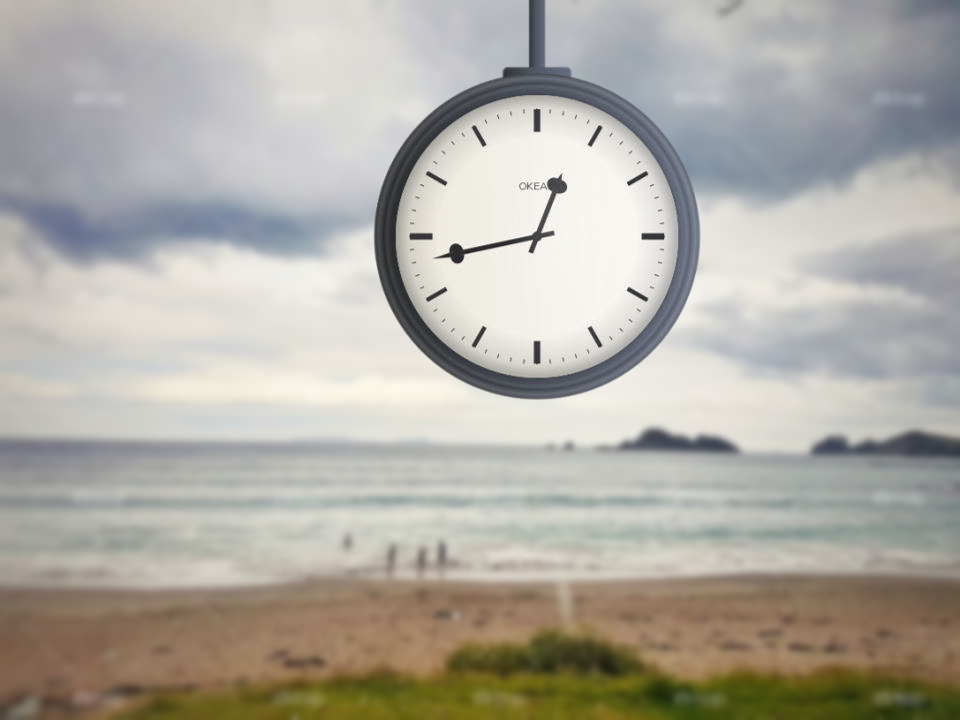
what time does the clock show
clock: 12:43
